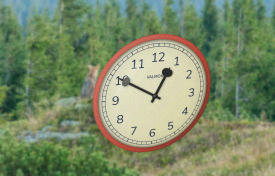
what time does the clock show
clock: 12:50
